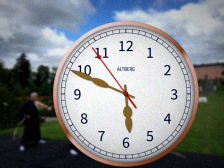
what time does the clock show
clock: 5:48:54
